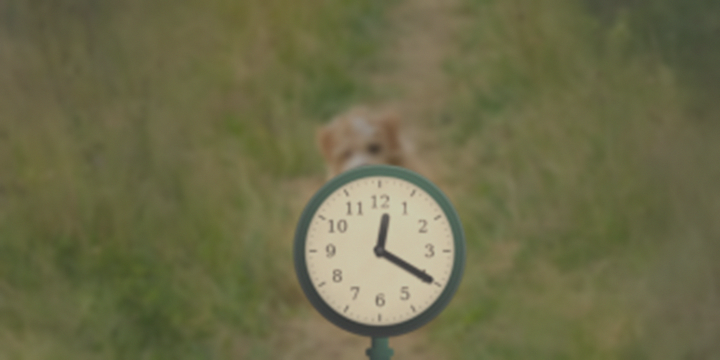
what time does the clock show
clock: 12:20
